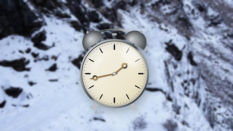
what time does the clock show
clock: 1:43
